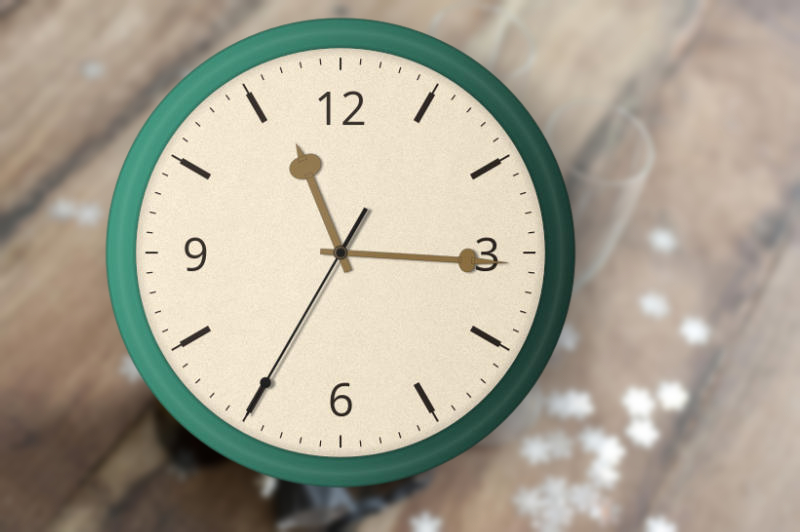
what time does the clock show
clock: 11:15:35
